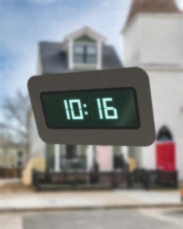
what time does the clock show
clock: 10:16
